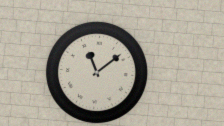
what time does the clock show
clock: 11:08
